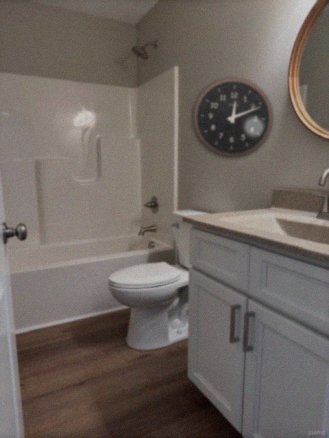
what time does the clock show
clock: 12:11
